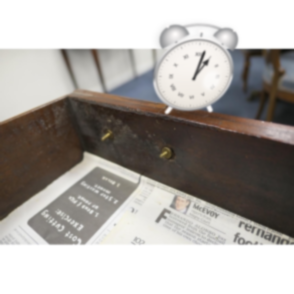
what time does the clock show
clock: 1:02
